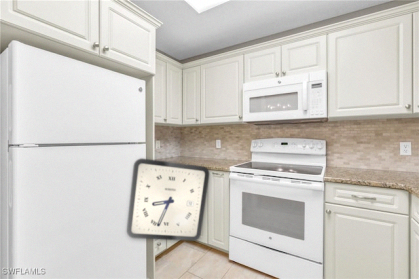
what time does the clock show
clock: 8:33
